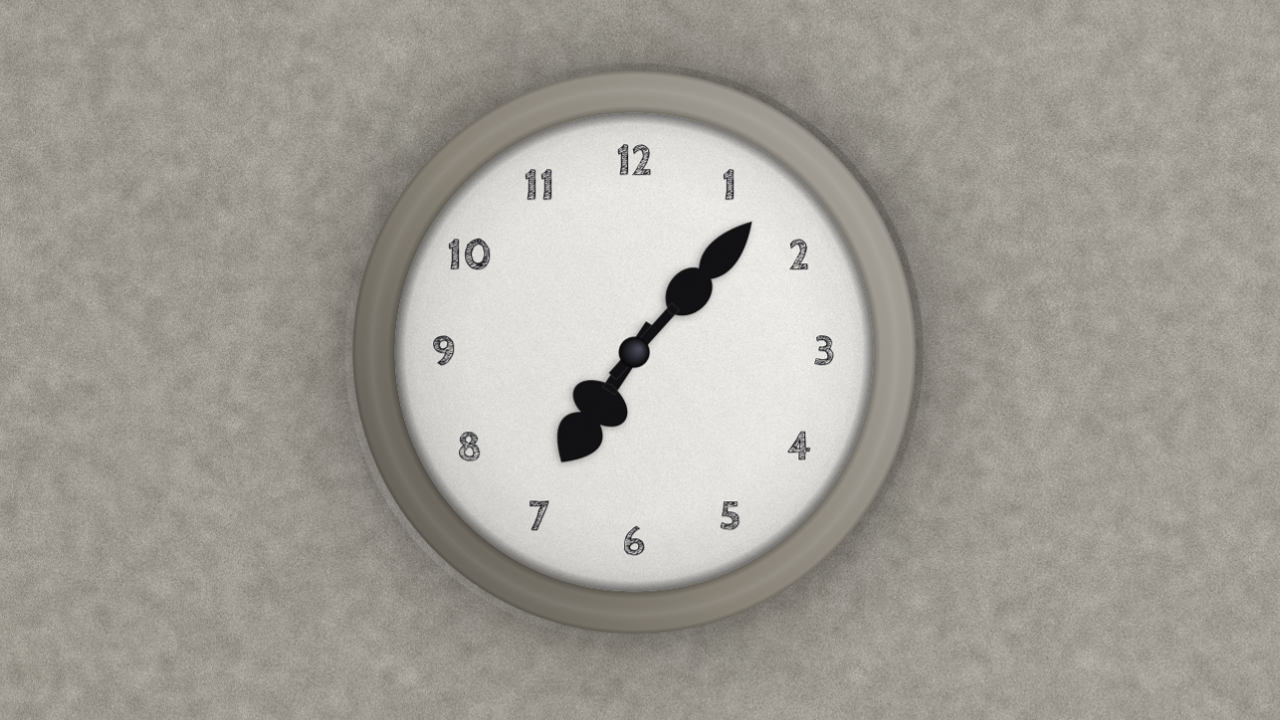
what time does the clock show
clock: 7:07
